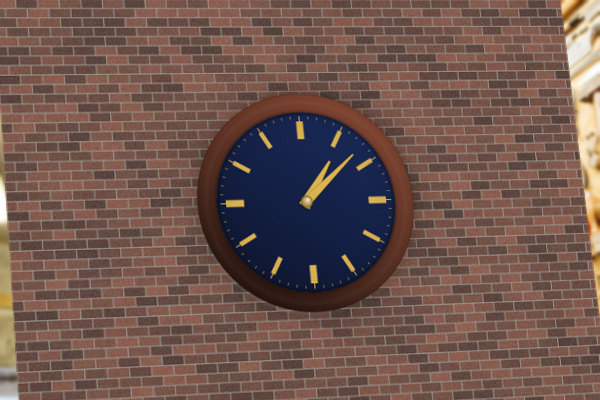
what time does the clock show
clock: 1:08
